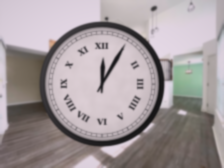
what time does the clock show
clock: 12:05
